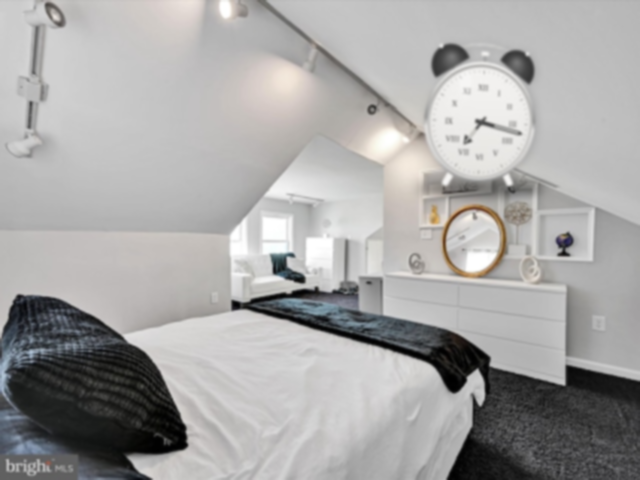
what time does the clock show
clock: 7:17
